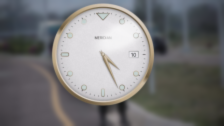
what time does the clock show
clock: 4:26
